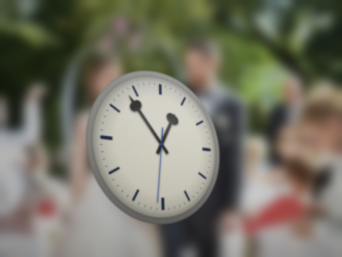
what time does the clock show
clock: 12:53:31
